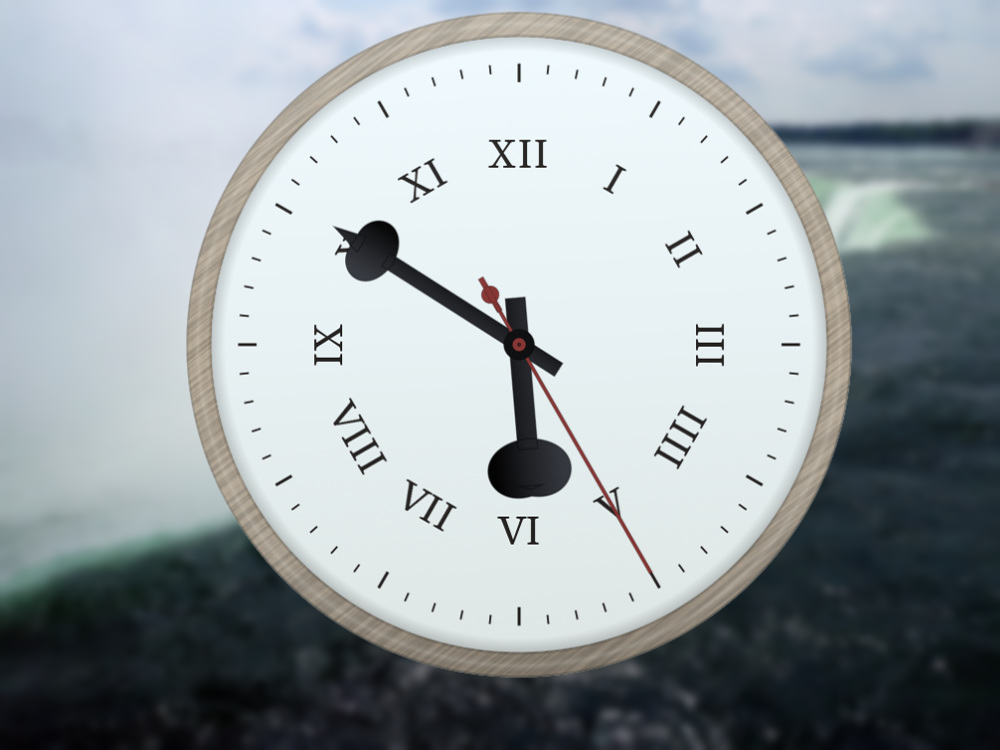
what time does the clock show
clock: 5:50:25
